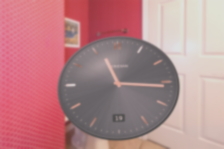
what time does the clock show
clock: 11:16
